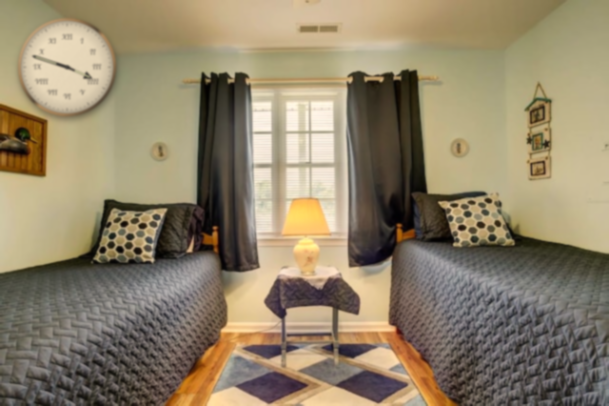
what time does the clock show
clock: 3:48
